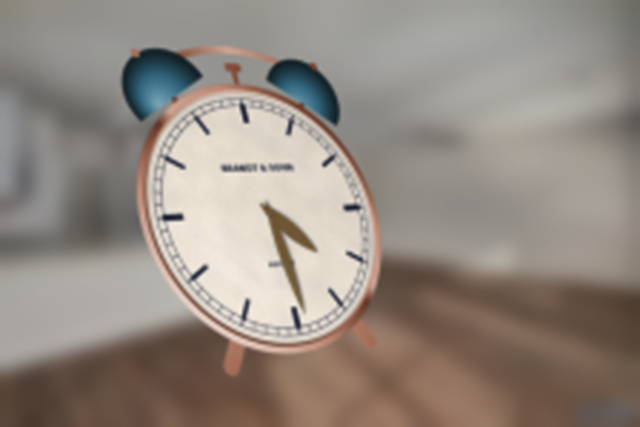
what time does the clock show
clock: 4:29
